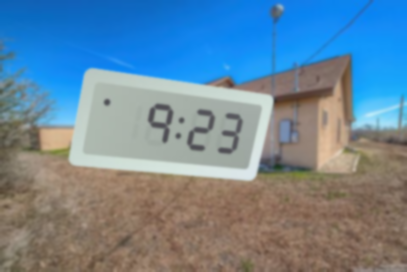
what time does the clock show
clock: 9:23
